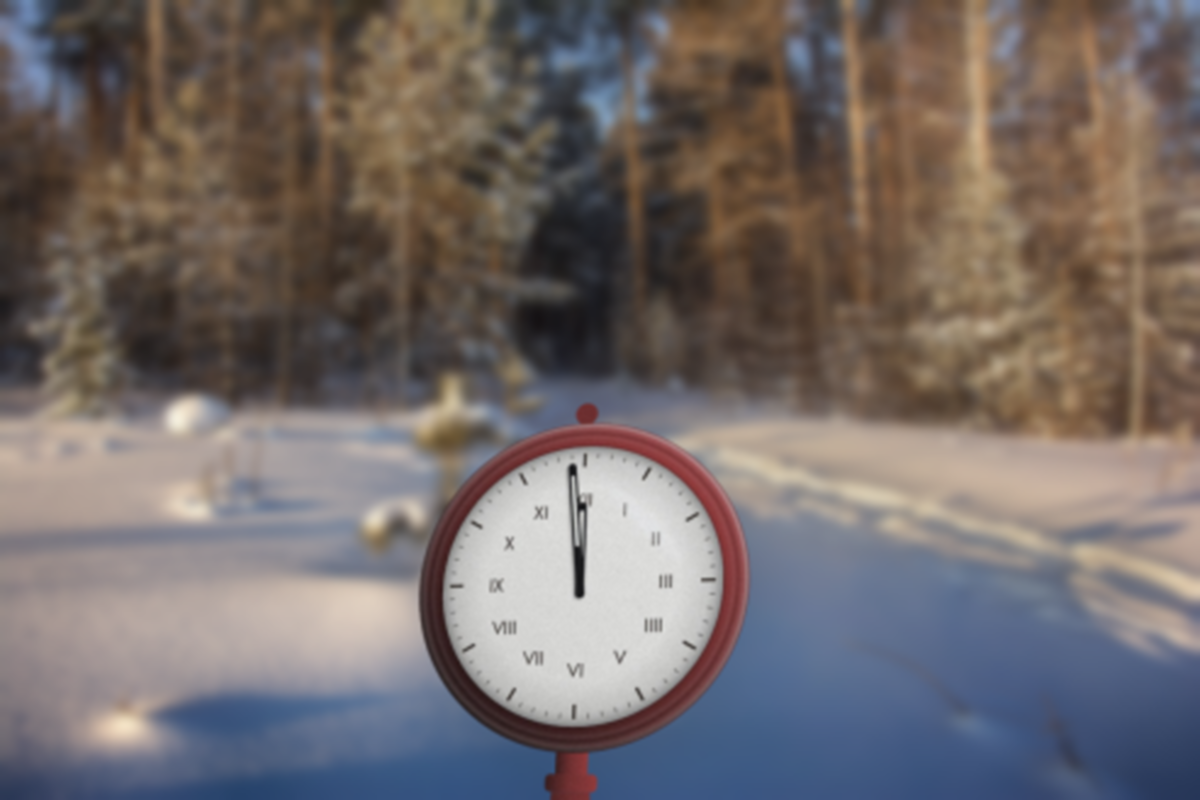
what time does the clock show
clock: 11:59
